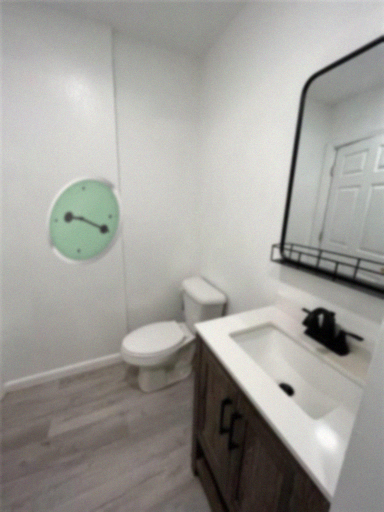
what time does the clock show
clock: 9:19
